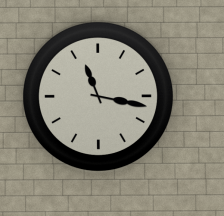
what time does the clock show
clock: 11:17
